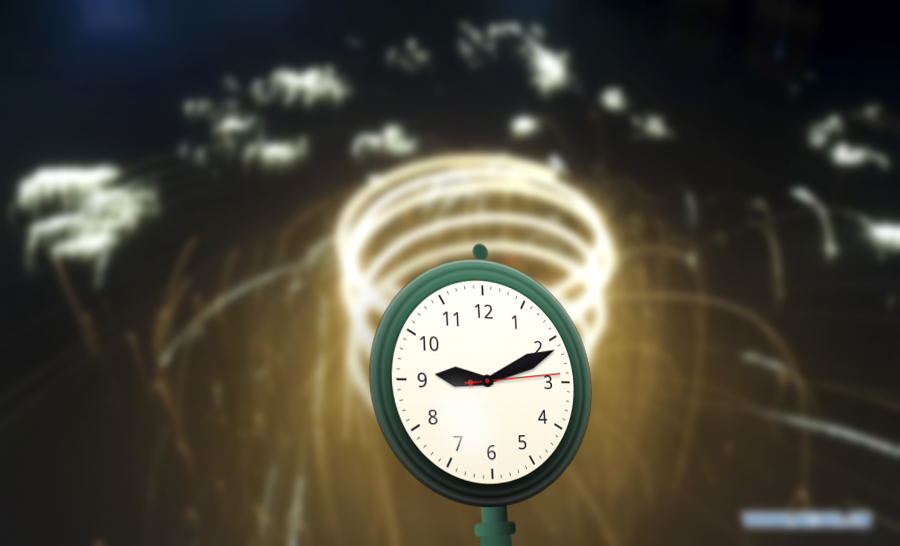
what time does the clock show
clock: 9:11:14
